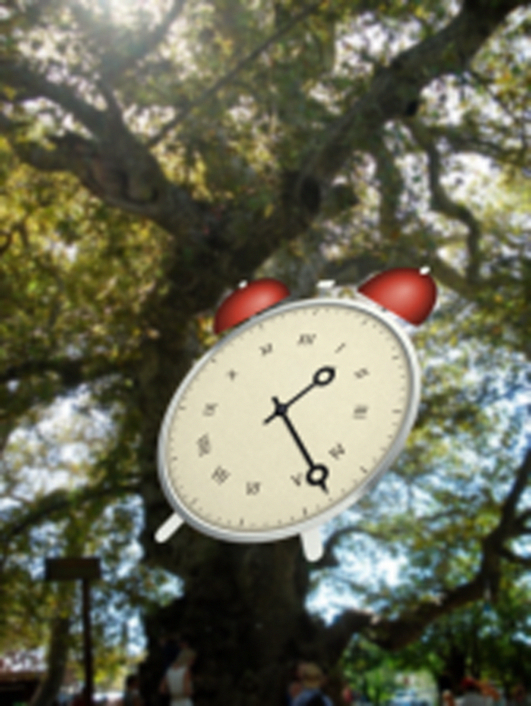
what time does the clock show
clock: 1:23
